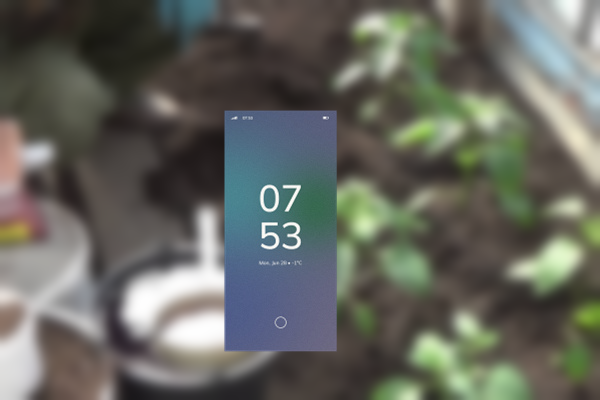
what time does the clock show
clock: 7:53
